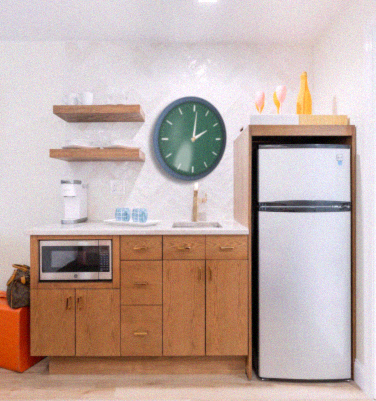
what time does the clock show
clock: 2:01
